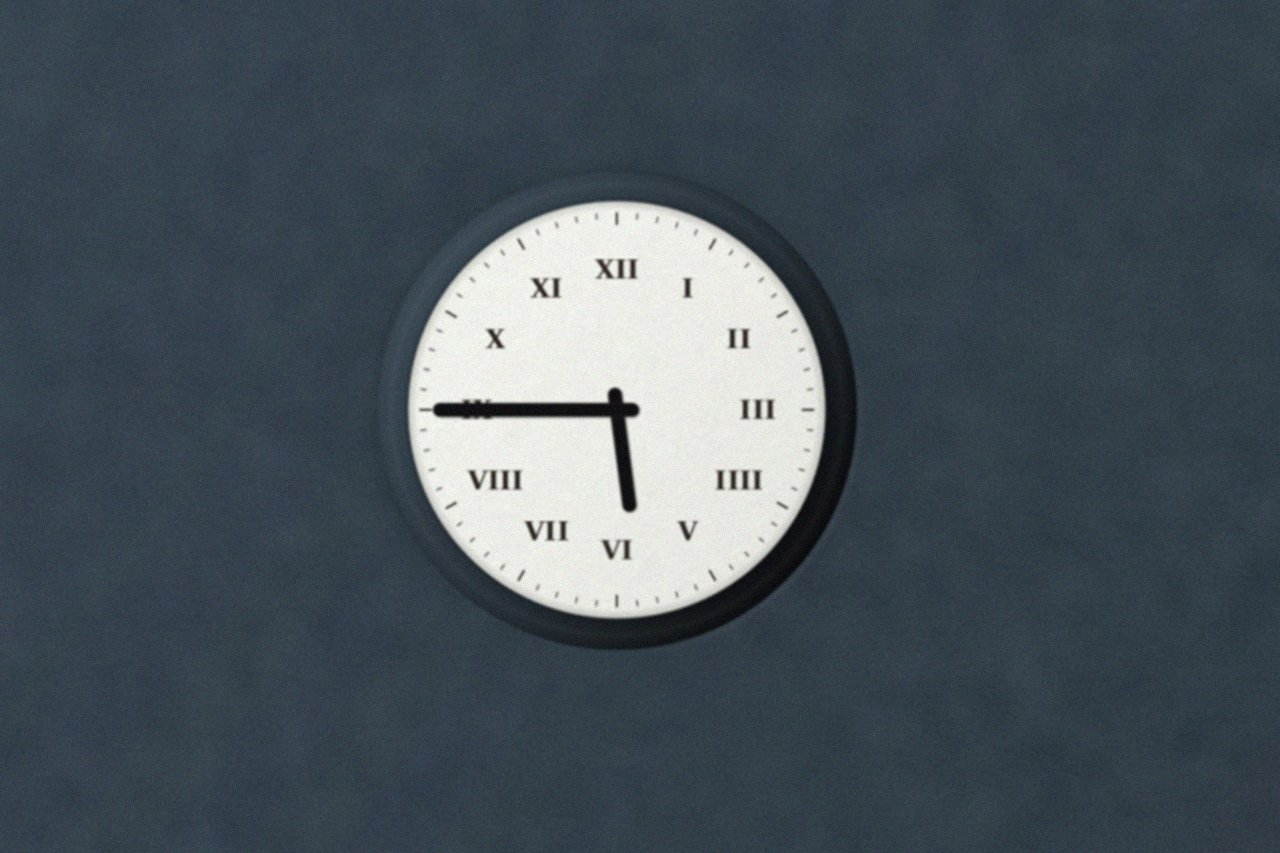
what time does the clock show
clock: 5:45
